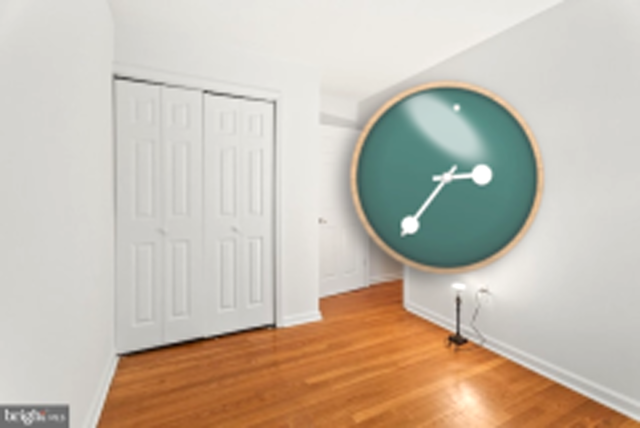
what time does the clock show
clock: 2:35
